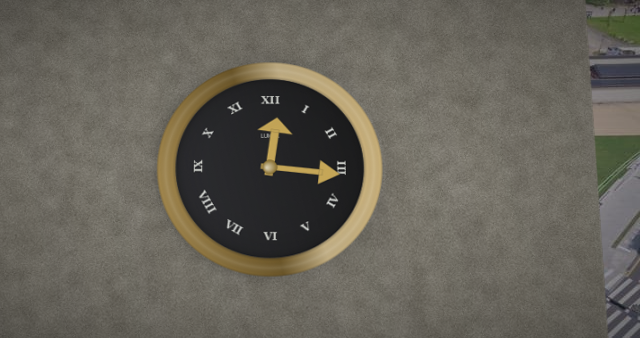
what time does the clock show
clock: 12:16
